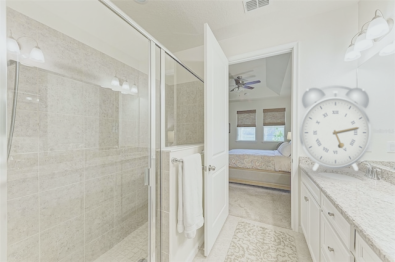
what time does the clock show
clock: 5:13
